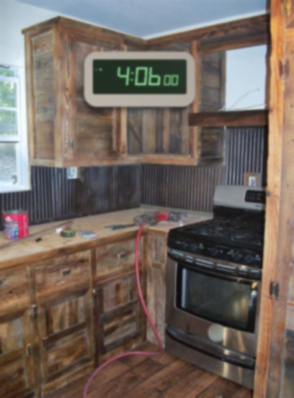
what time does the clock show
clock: 4:06
